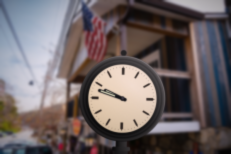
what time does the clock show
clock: 9:48
